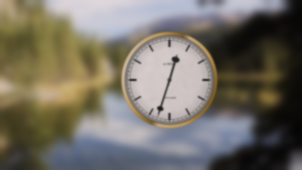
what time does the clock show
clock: 12:33
